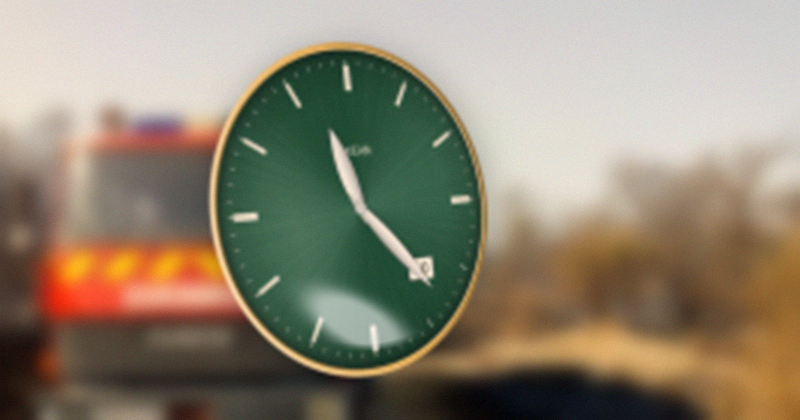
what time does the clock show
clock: 11:23
